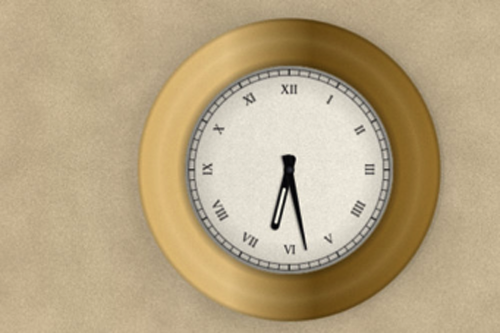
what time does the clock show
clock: 6:28
